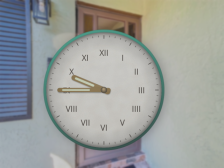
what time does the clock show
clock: 9:45
